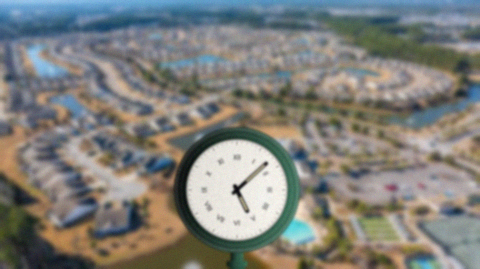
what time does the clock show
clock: 5:08
